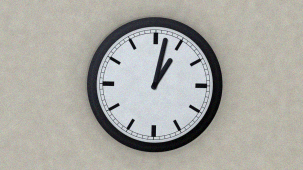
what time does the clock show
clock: 1:02
